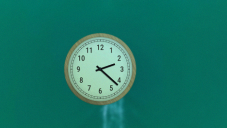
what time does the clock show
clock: 2:22
